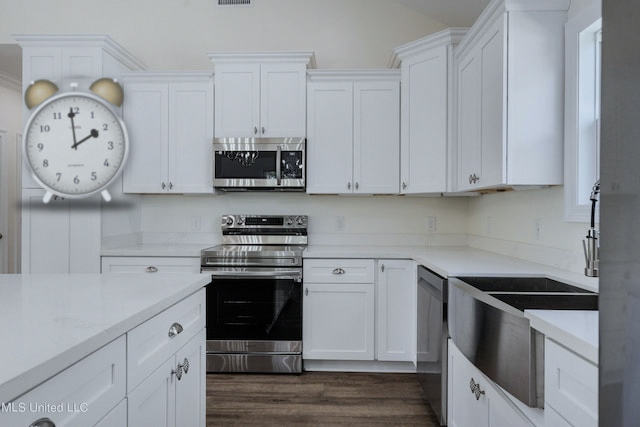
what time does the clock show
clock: 1:59
